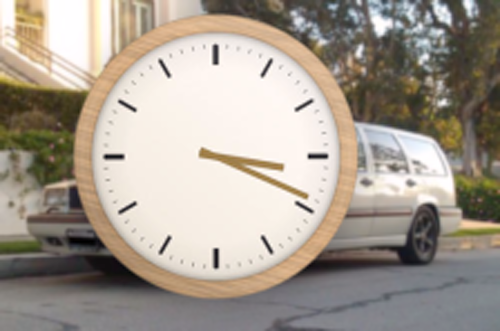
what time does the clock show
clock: 3:19
